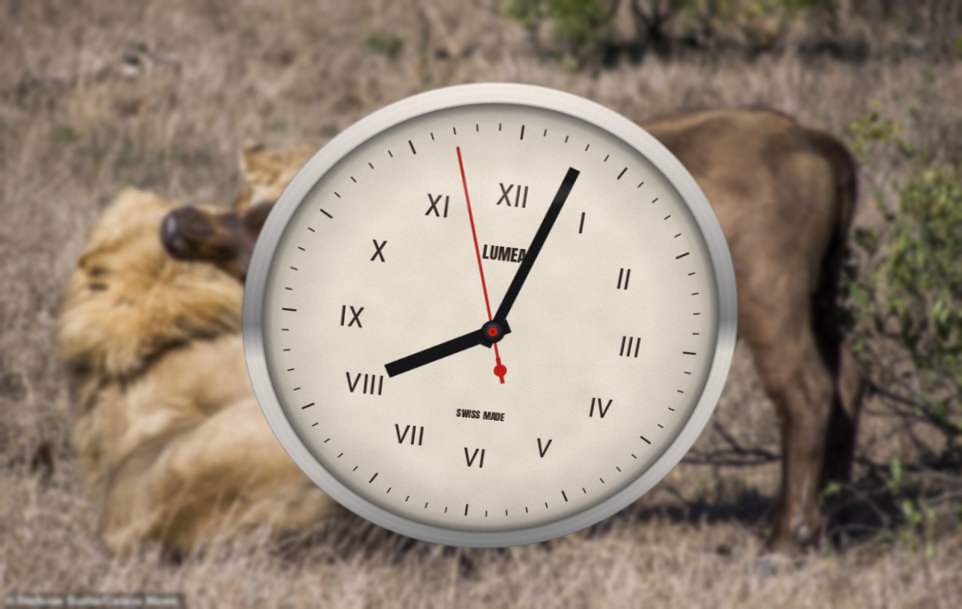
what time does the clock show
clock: 8:02:57
